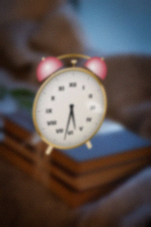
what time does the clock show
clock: 5:32
